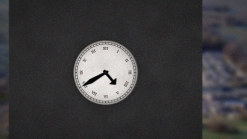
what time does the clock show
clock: 4:40
